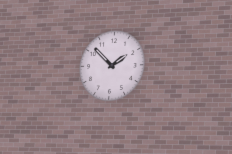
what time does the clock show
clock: 1:52
